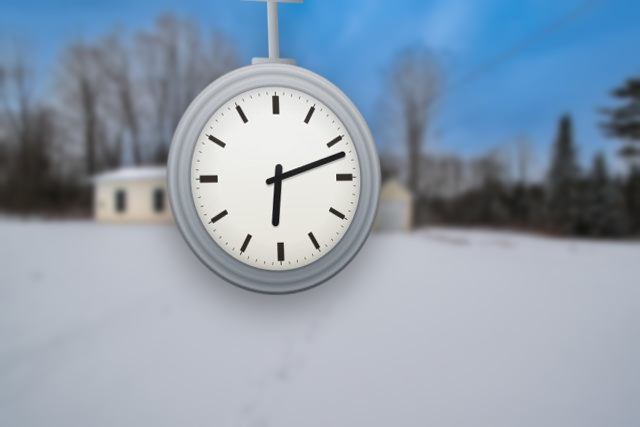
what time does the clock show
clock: 6:12
